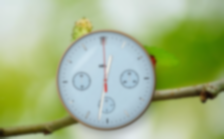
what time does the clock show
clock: 12:32
